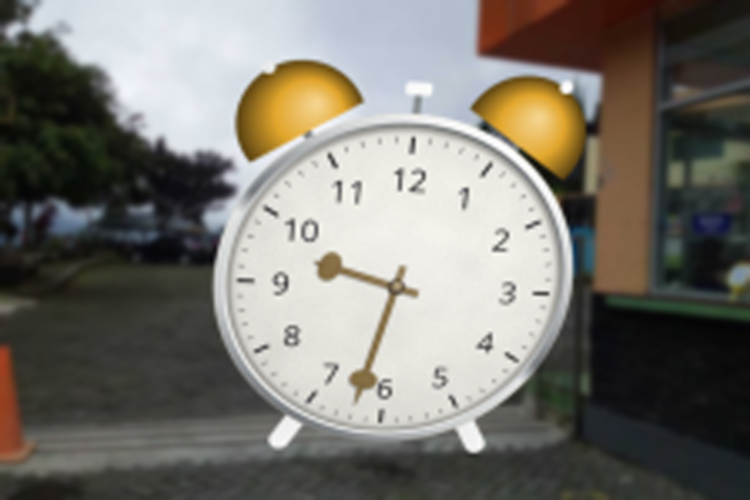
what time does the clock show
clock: 9:32
